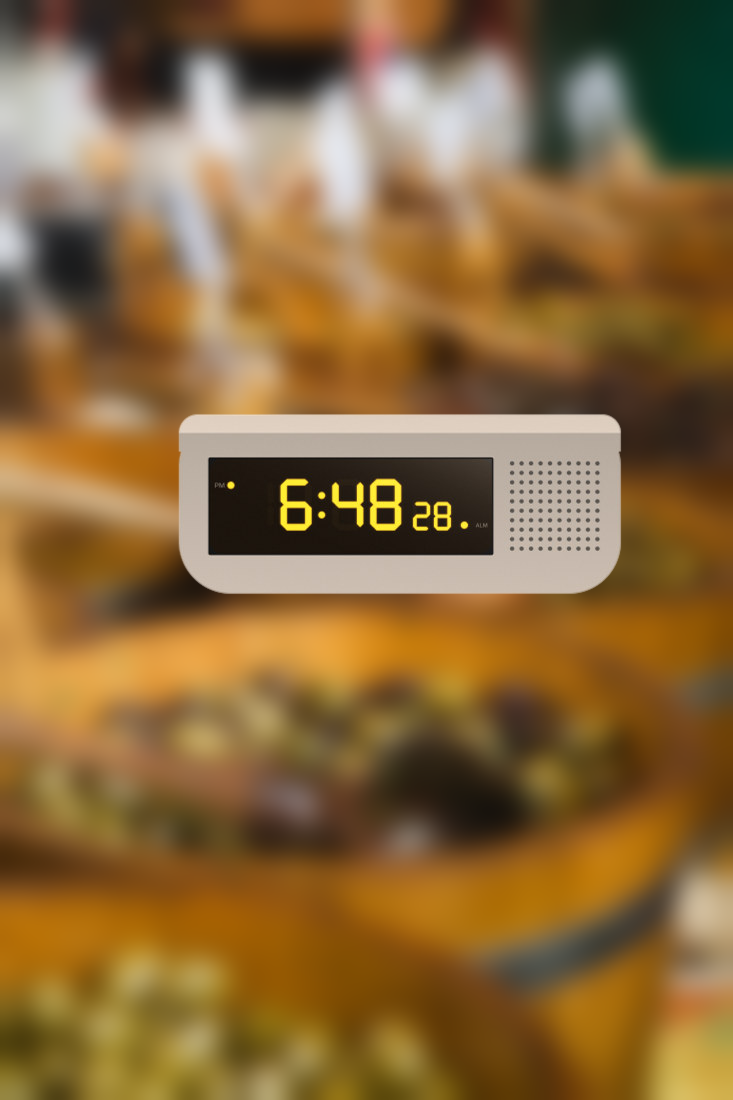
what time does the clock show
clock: 6:48:28
